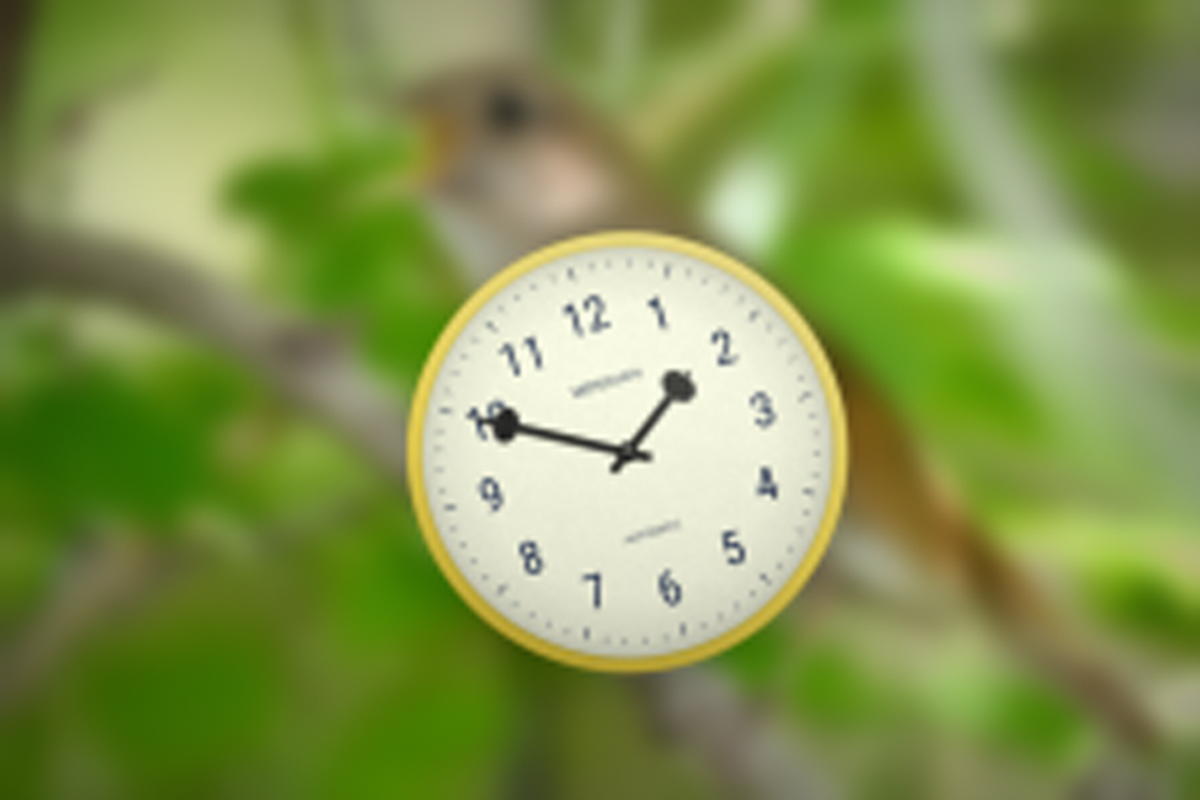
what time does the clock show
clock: 1:50
